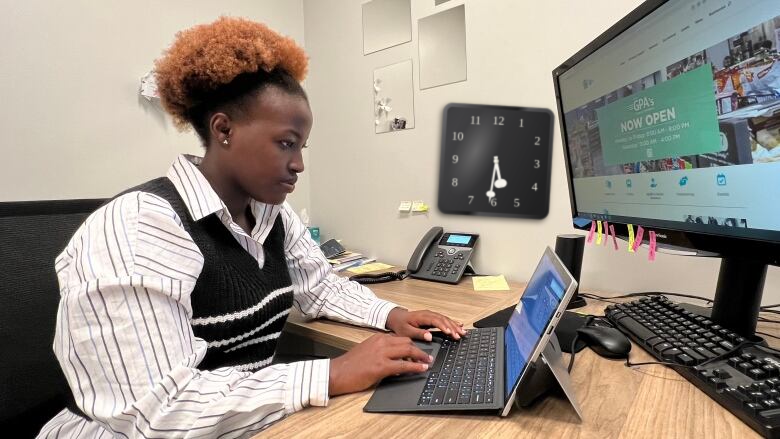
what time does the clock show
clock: 5:31
